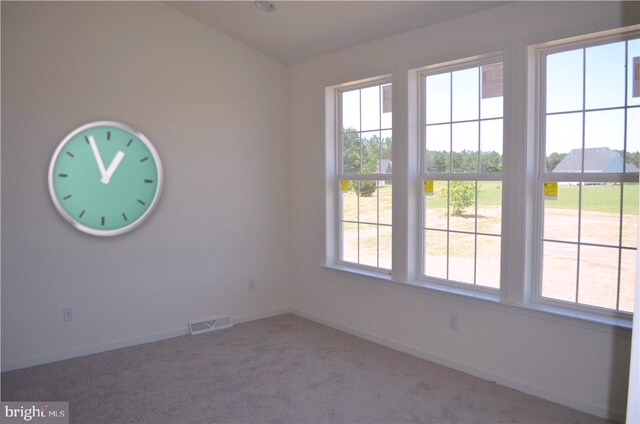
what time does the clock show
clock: 12:56
